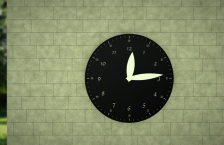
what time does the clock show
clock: 12:14
